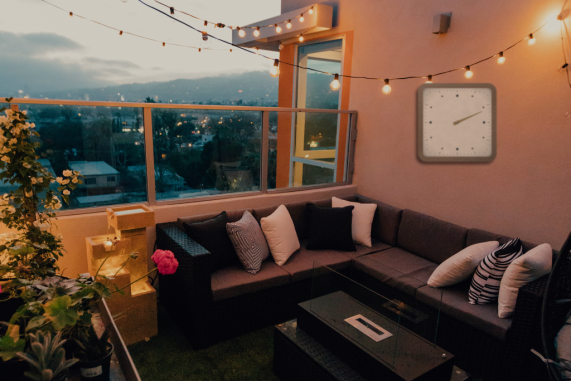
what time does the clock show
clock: 2:11
